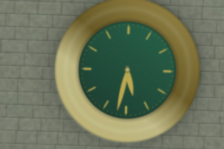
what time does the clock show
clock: 5:32
